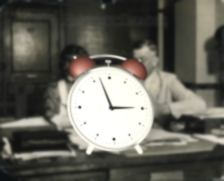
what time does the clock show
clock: 2:57
